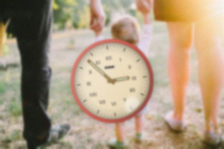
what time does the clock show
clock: 2:53
